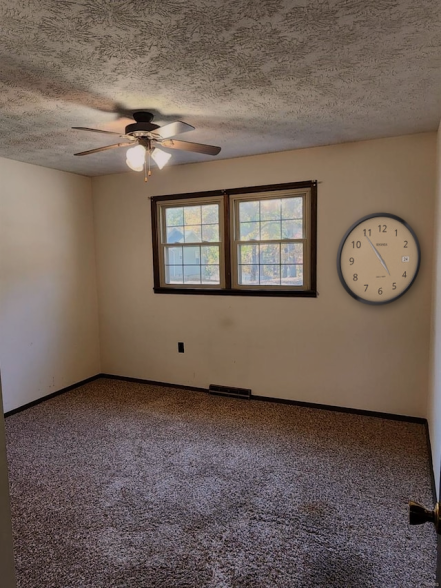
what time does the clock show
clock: 4:54
